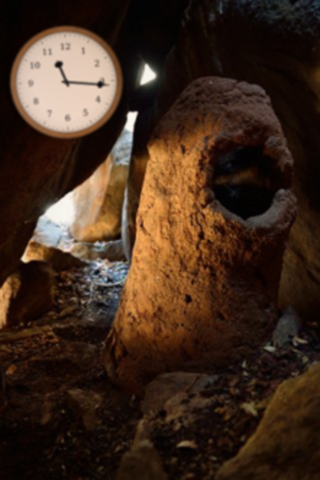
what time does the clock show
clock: 11:16
